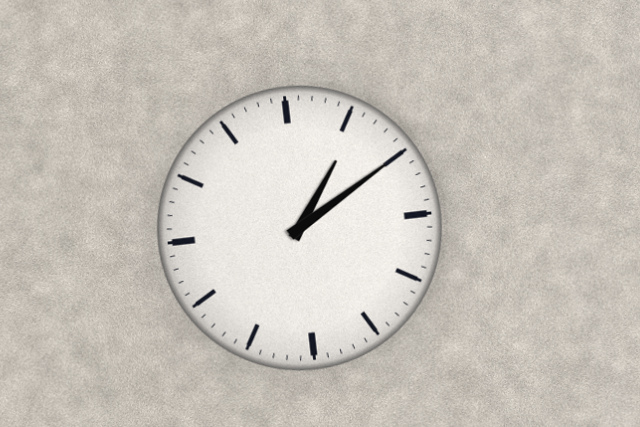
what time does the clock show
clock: 1:10
